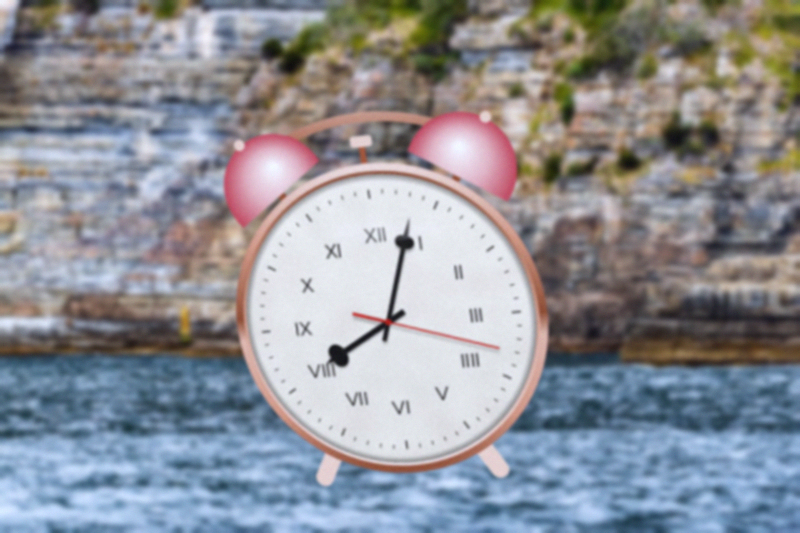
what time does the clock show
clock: 8:03:18
